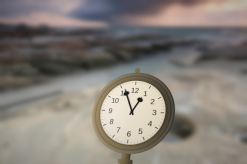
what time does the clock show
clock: 12:56
